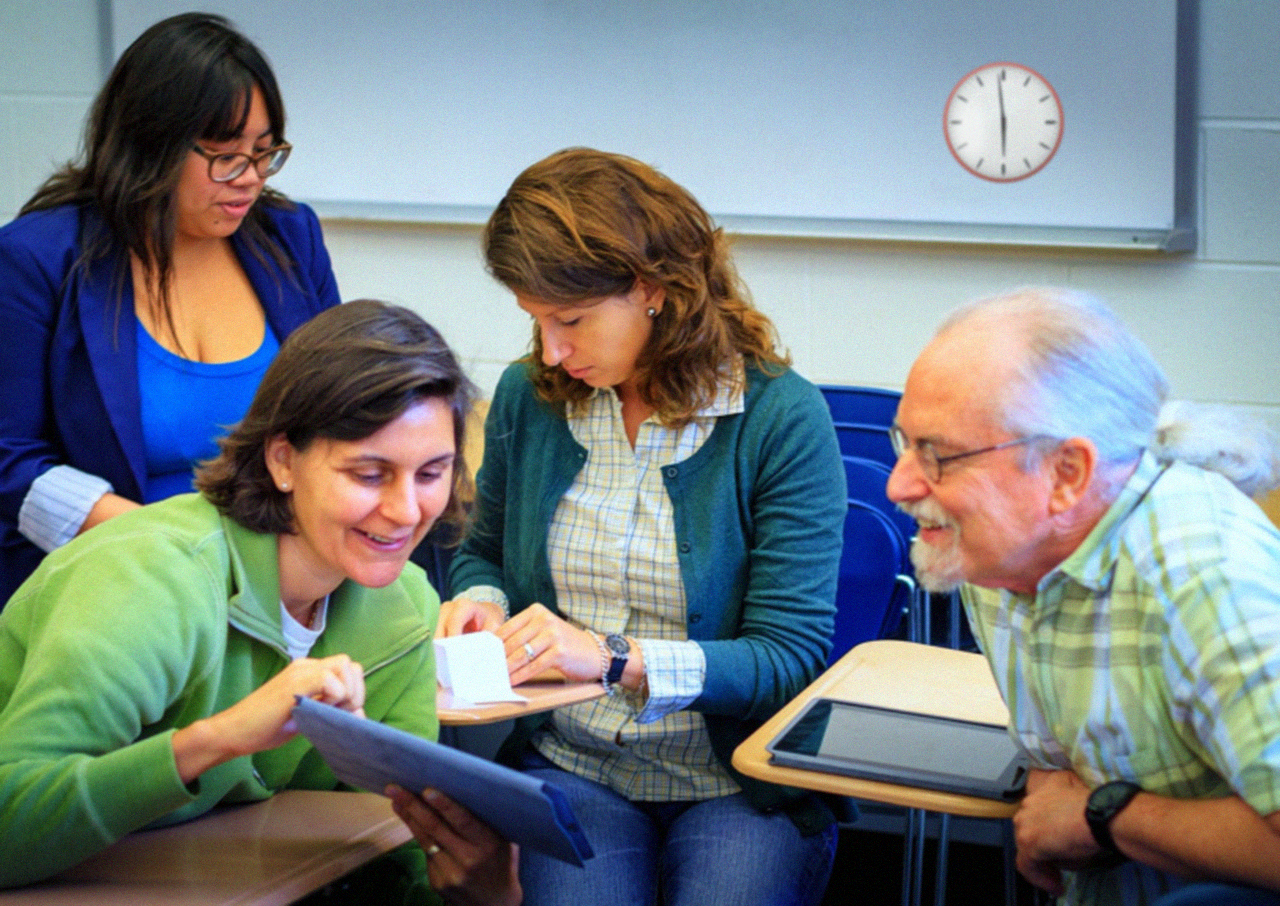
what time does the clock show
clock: 5:59
